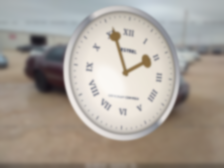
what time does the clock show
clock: 1:56
